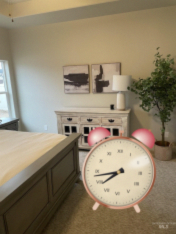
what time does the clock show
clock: 7:43
